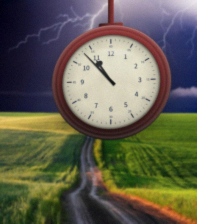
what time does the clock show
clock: 10:53
